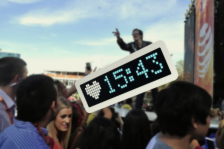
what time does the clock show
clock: 15:43
